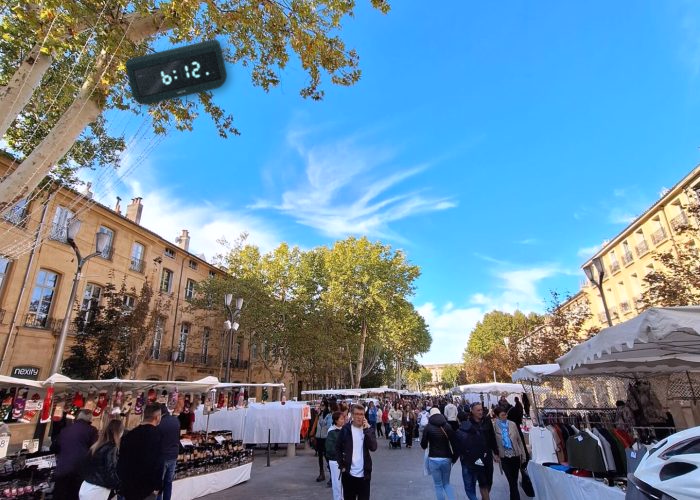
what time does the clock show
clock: 6:12
